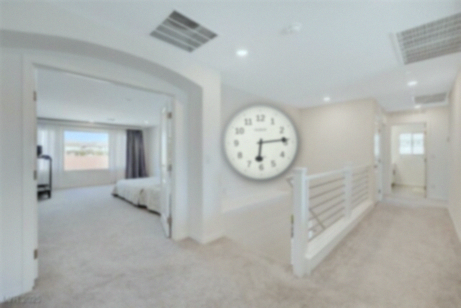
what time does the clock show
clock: 6:14
